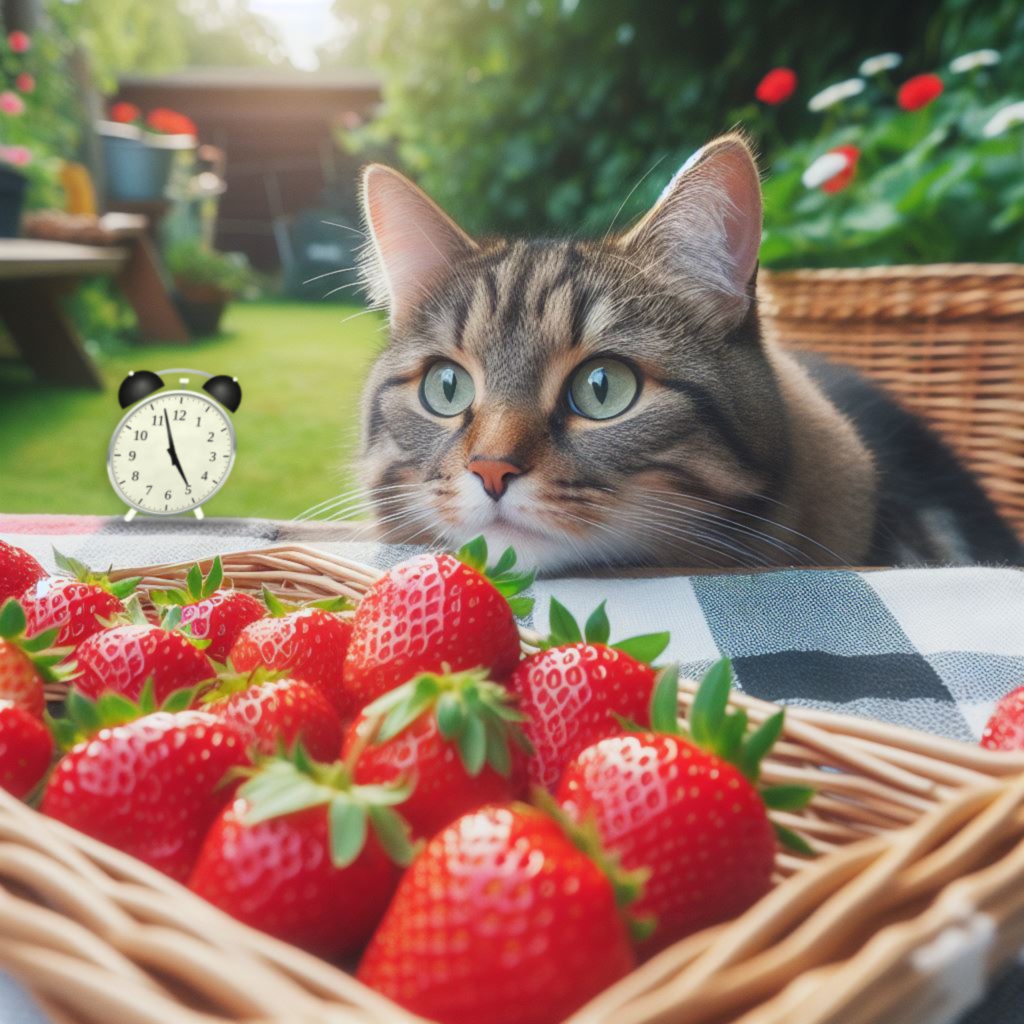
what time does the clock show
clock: 4:57
